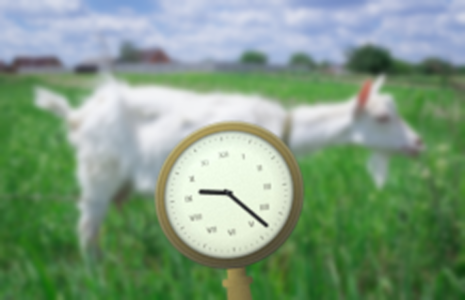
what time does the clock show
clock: 9:23
